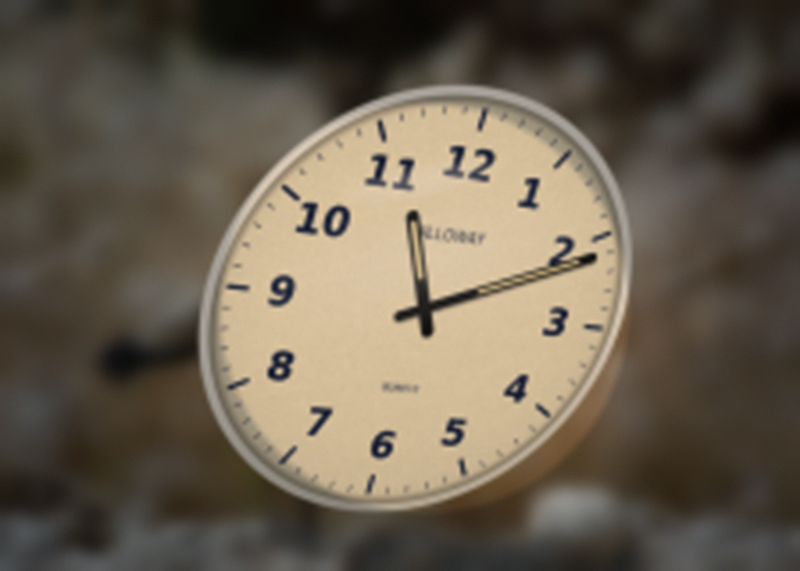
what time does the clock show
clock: 11:11
